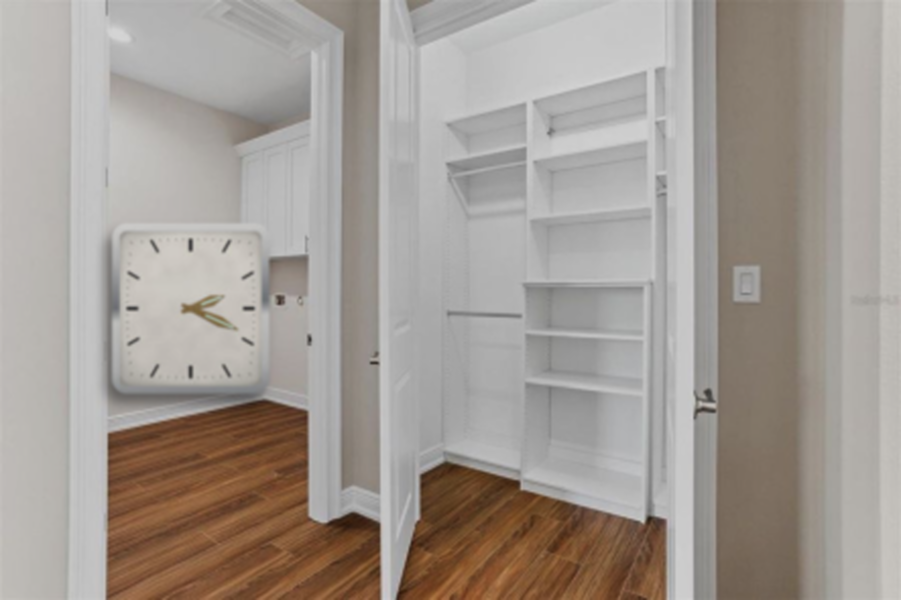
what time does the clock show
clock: 2:19
